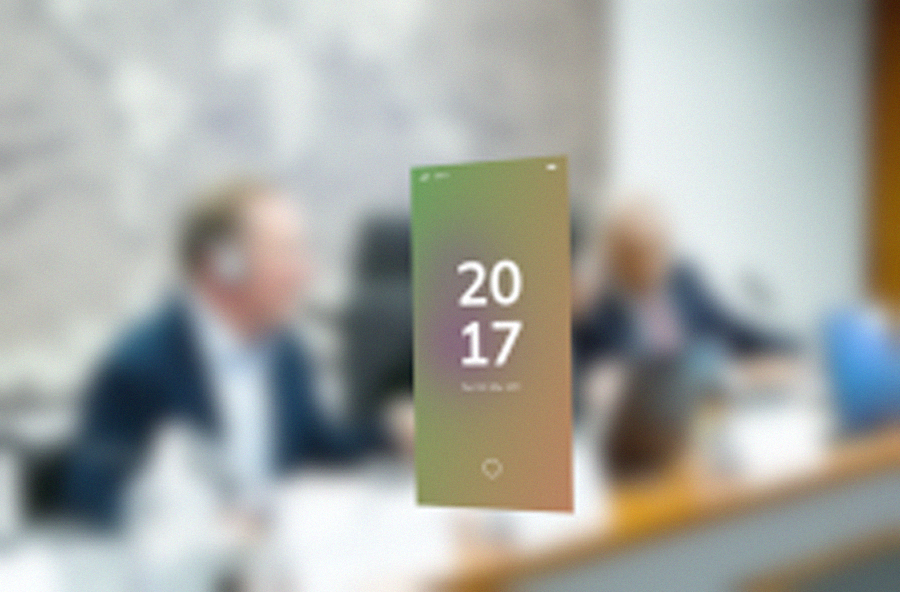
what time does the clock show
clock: 20:17
